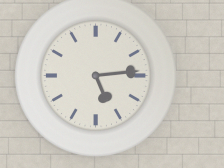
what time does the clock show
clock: 5:14
